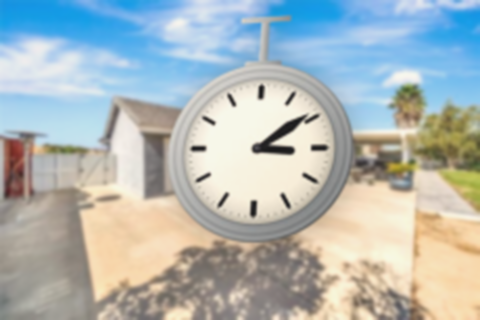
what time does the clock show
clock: 3:09
